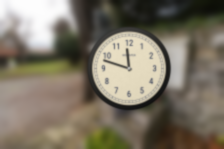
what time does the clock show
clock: 11:48
